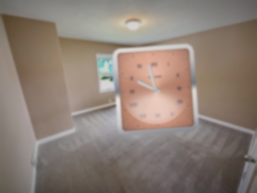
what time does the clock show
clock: 9:58
